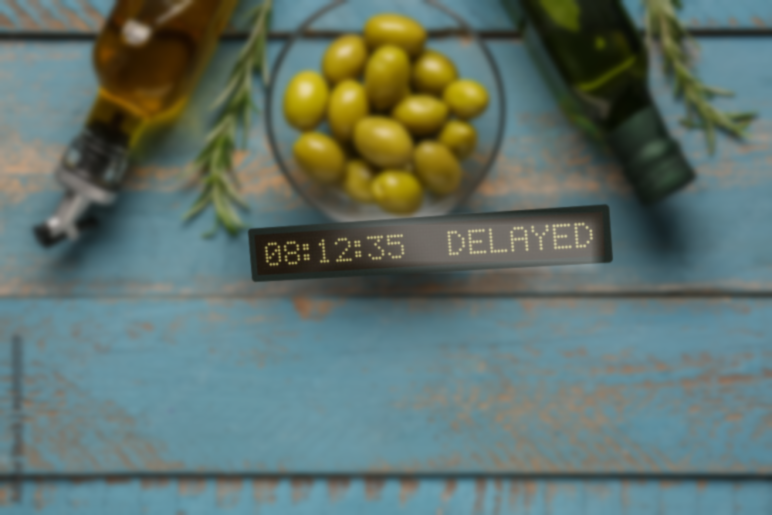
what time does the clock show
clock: 8:12:35
